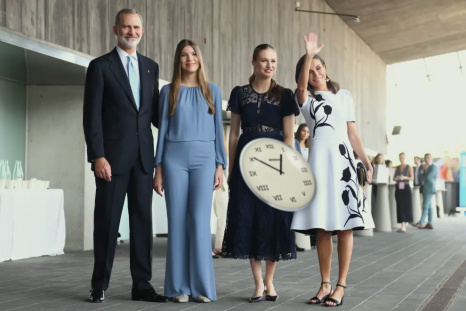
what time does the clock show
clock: 12:51
